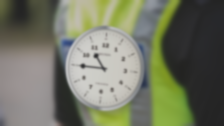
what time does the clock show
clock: 10:45
